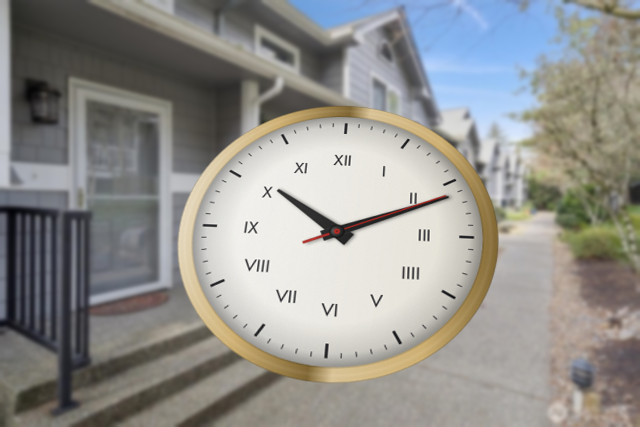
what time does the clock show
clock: 10:11:11
